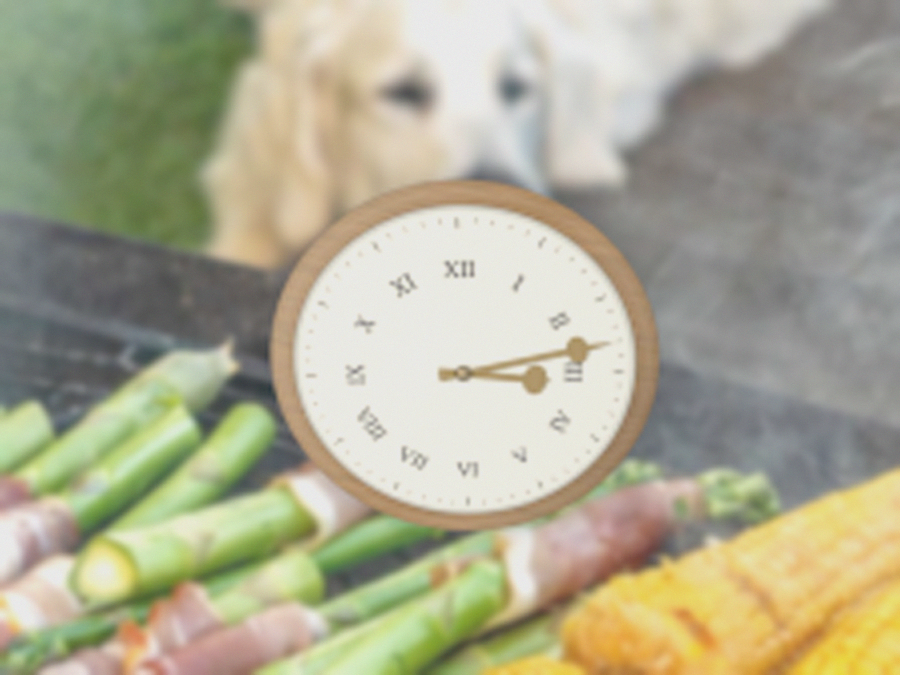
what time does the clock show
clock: 3:13
